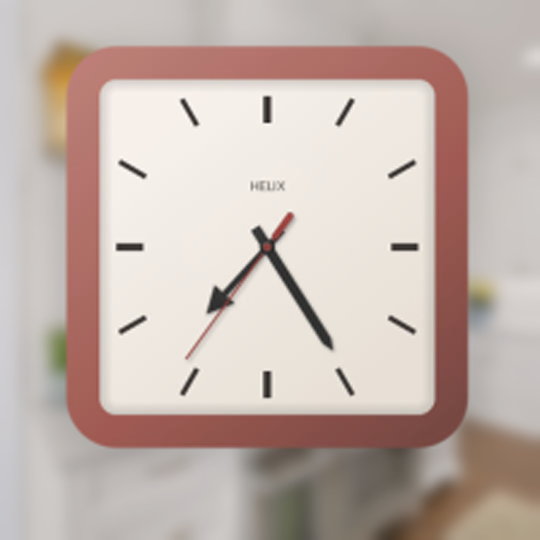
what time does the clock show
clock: 7:24:36
